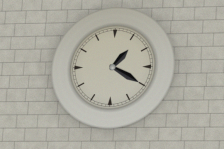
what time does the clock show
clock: 1:20
